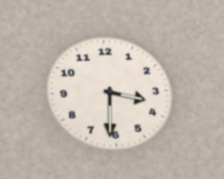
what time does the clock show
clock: 3:31
